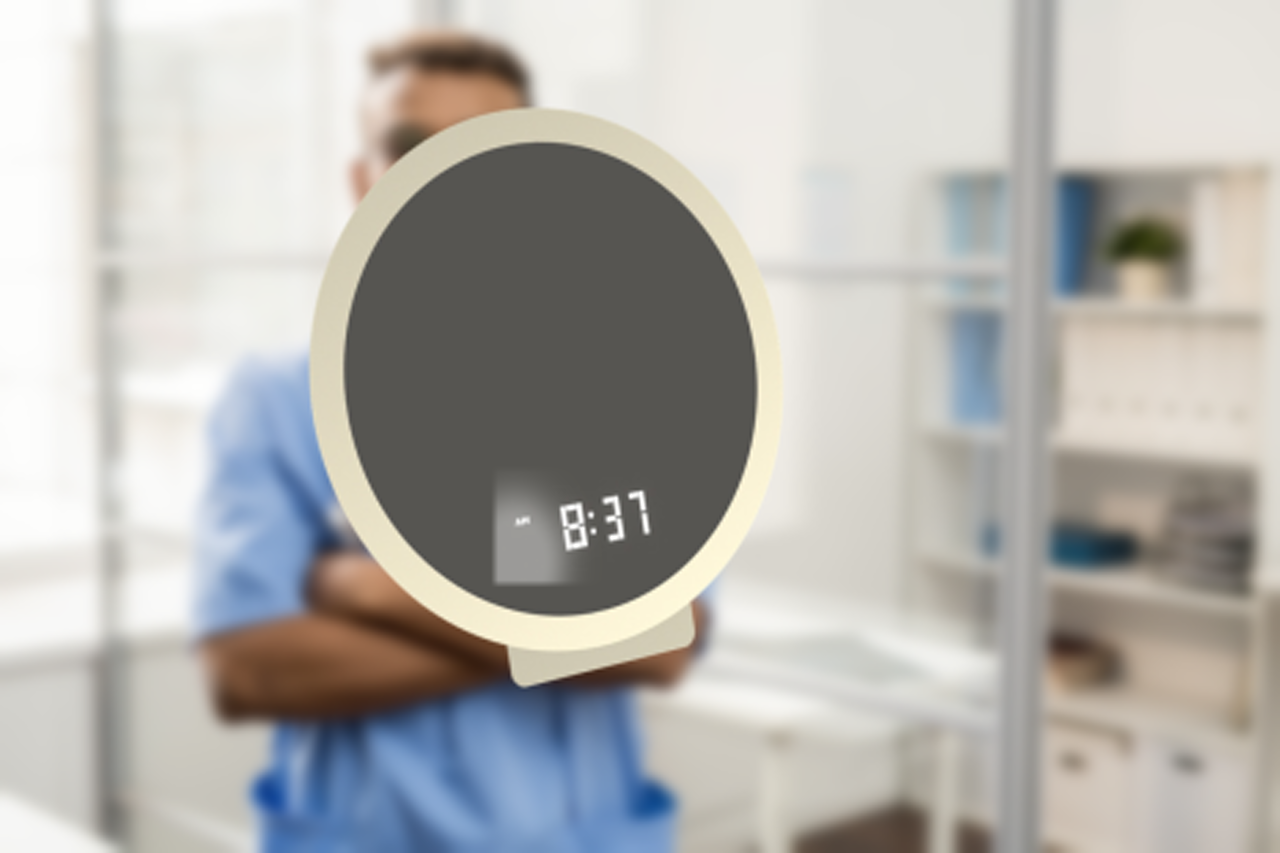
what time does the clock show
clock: 8:37
